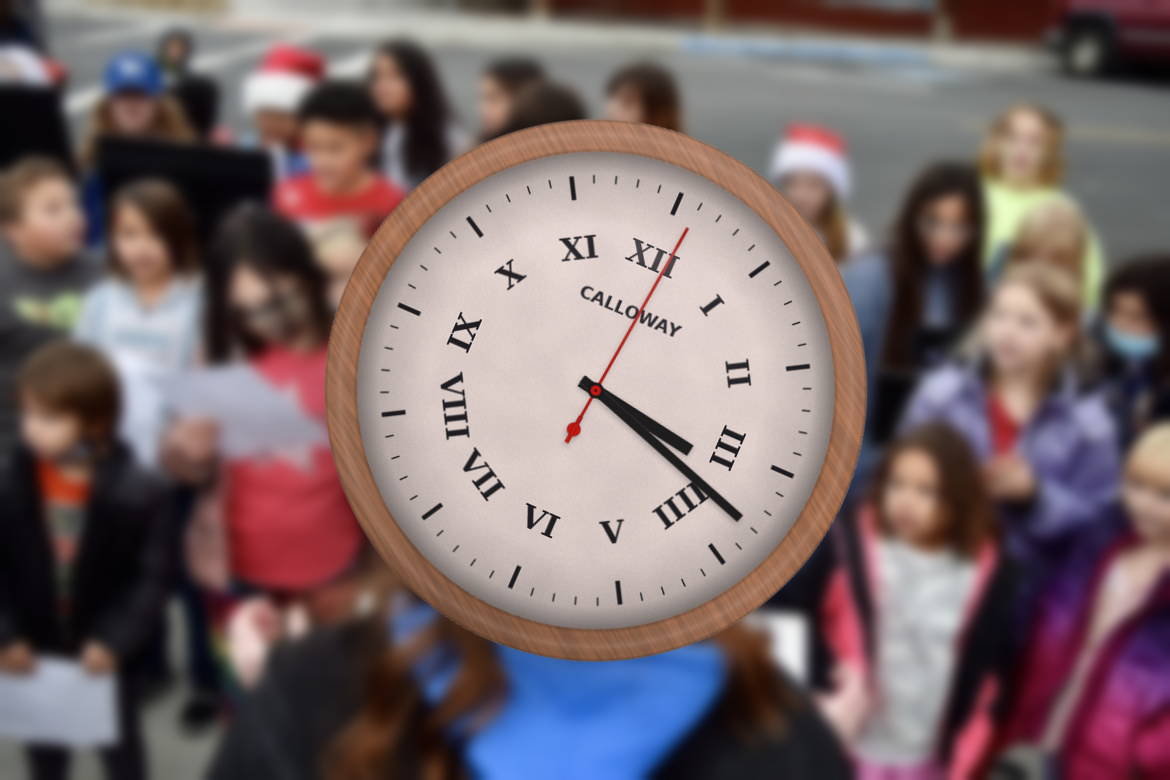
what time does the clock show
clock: 3:18:01
